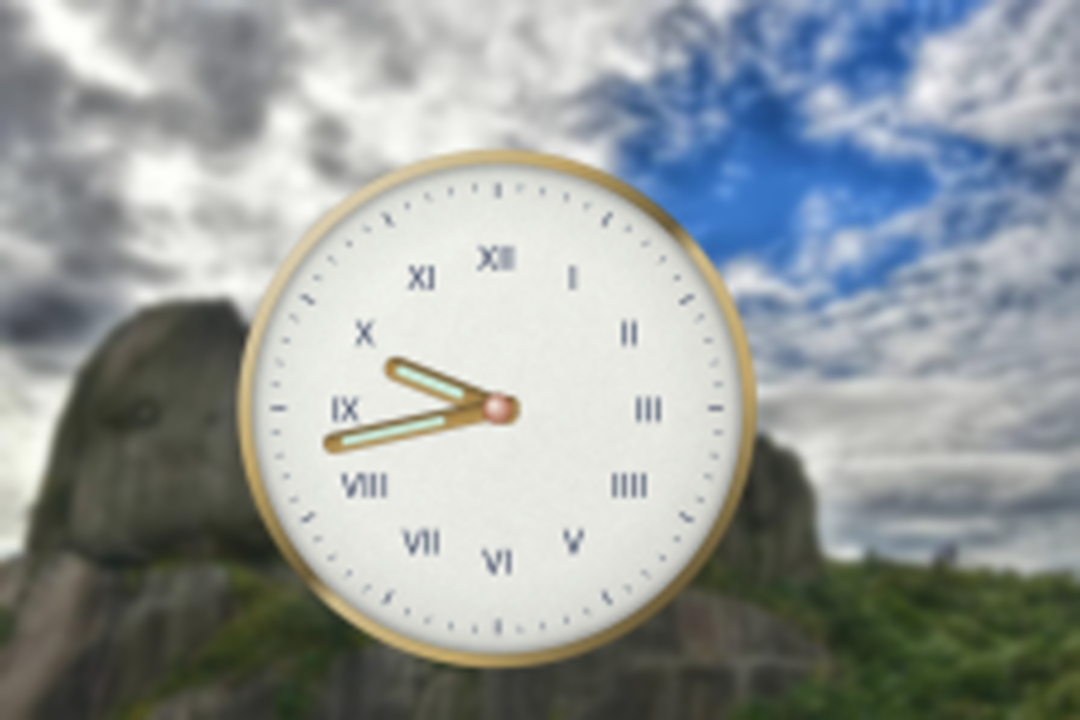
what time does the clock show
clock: 9:43
